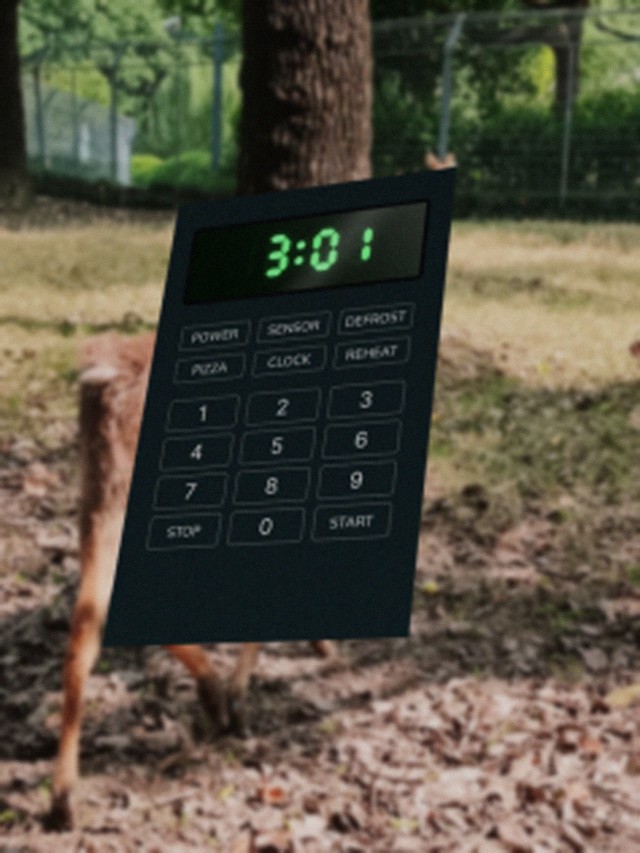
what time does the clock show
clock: 3:01
